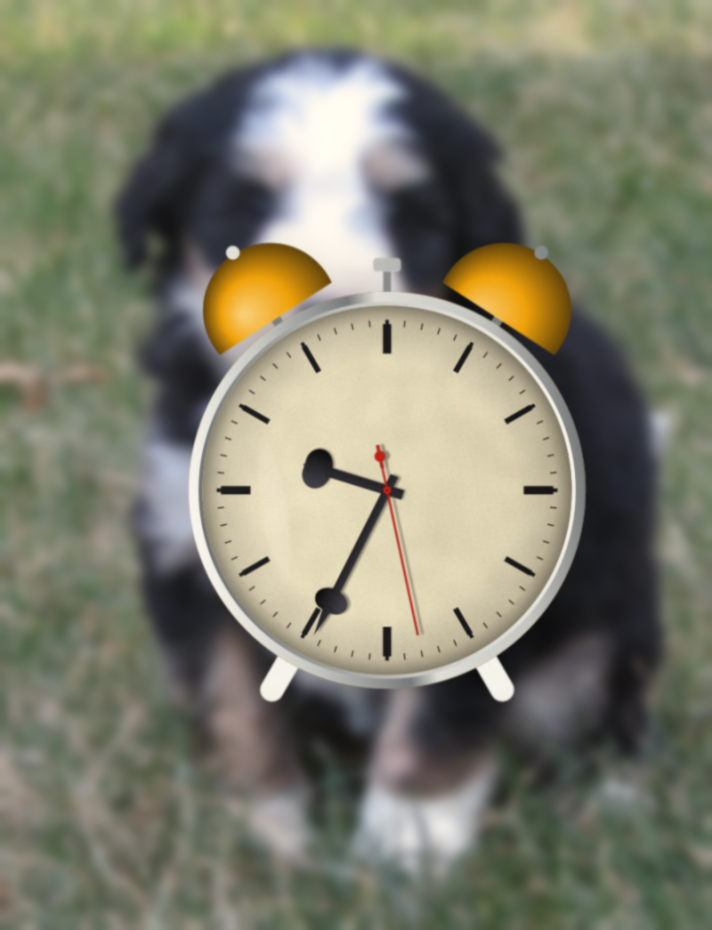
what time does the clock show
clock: 9:34:28
